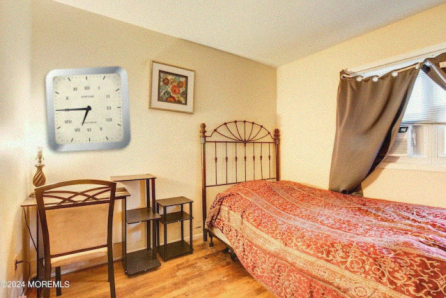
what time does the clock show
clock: 6:45
